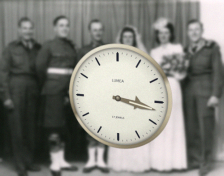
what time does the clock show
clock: 3:17
